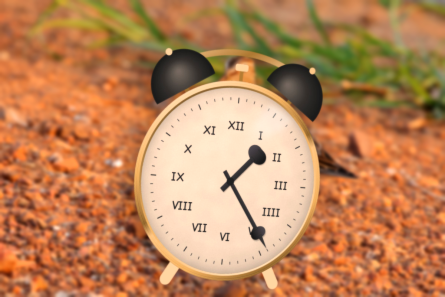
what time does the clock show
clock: 1:24
